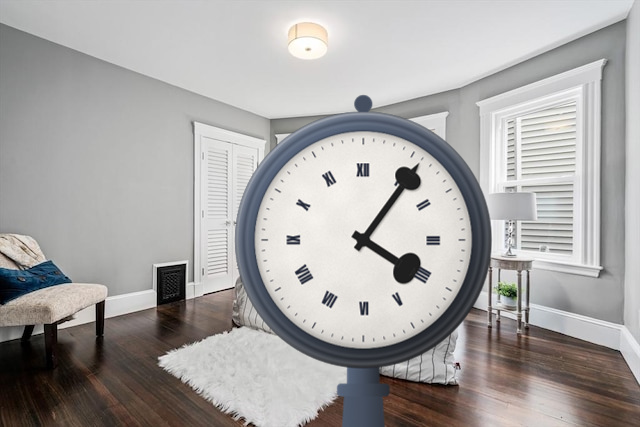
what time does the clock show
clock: 4:06
